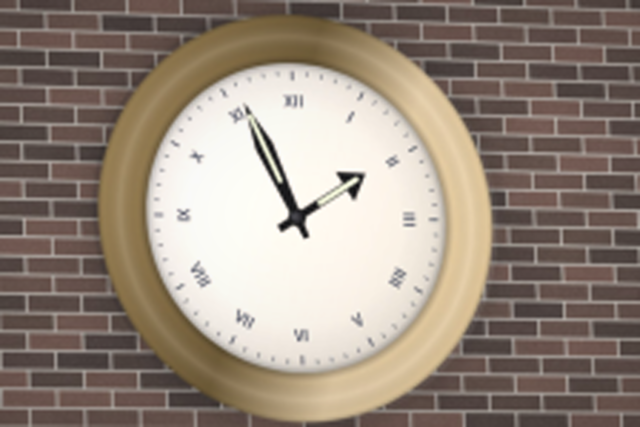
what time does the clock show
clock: 1:56
